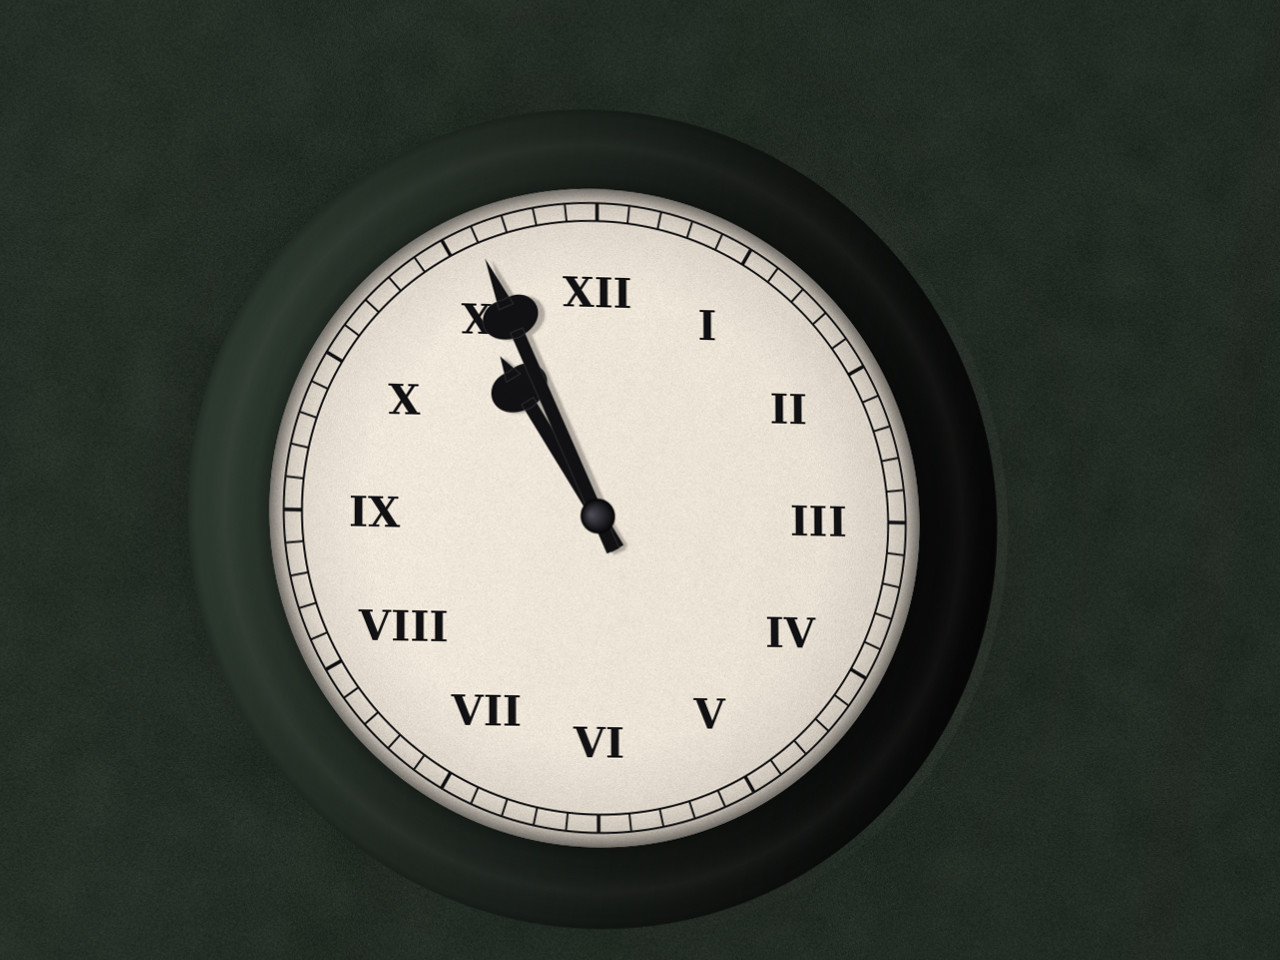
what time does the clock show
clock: 10:56
